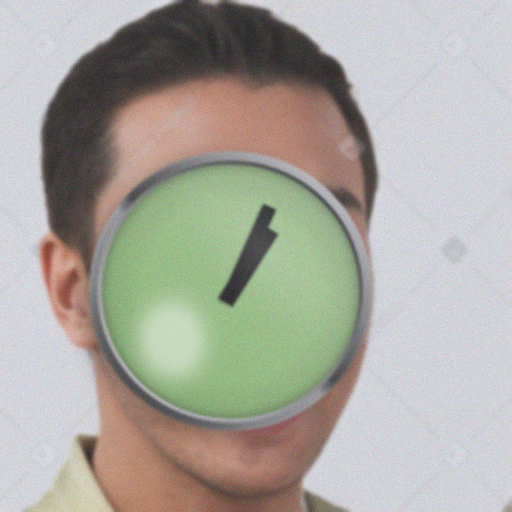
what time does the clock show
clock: 1:04
